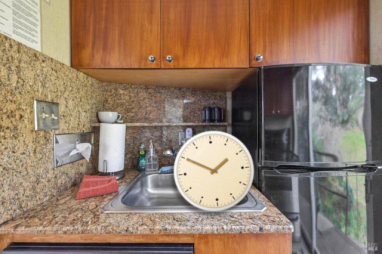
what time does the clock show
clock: 1:50
